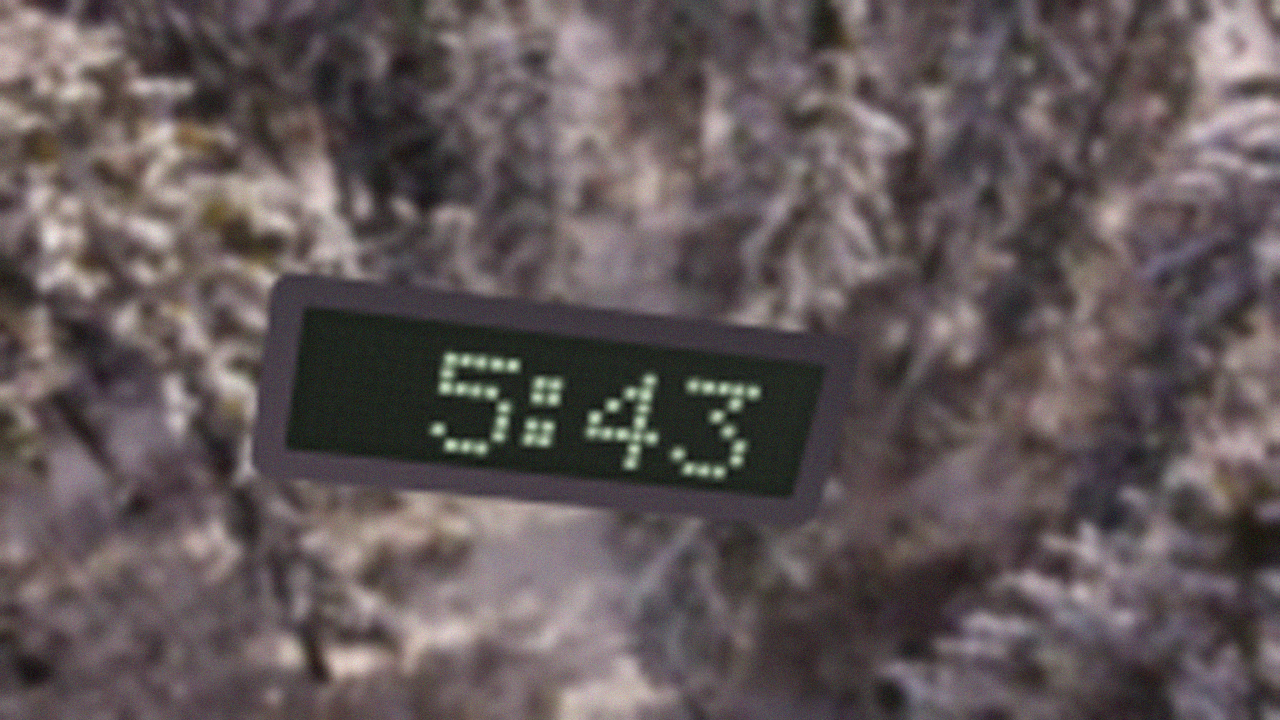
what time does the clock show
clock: 5:43
